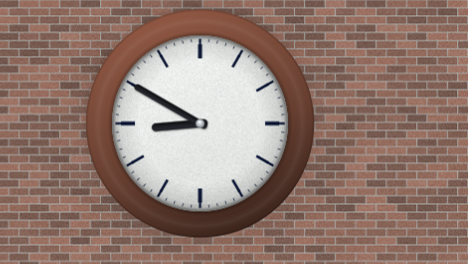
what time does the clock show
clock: 8:50
